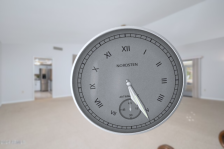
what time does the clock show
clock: 5:26
